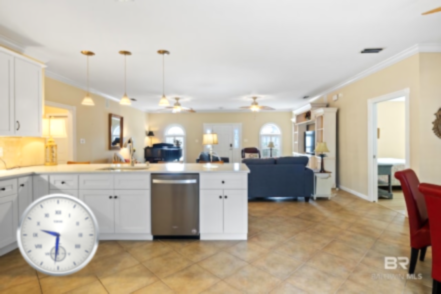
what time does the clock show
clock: 9:31
